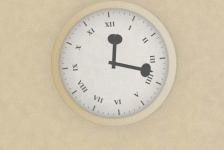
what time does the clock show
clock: 12:18
